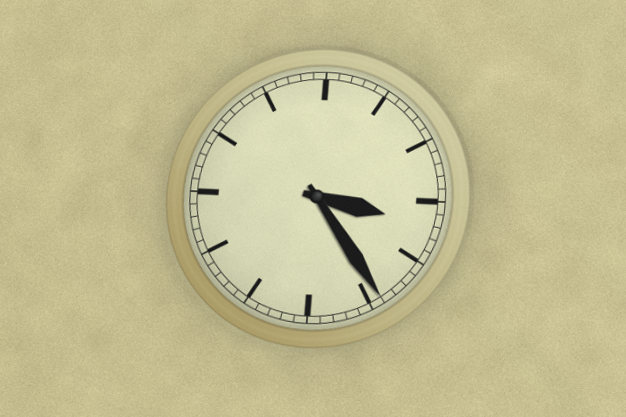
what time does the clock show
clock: 3:24
